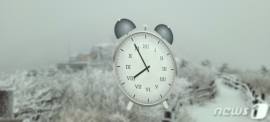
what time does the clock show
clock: 7:55
